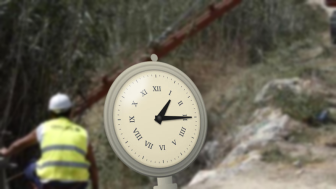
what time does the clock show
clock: 1:15
